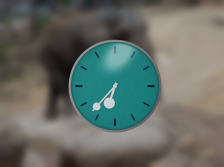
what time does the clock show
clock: 6:37
